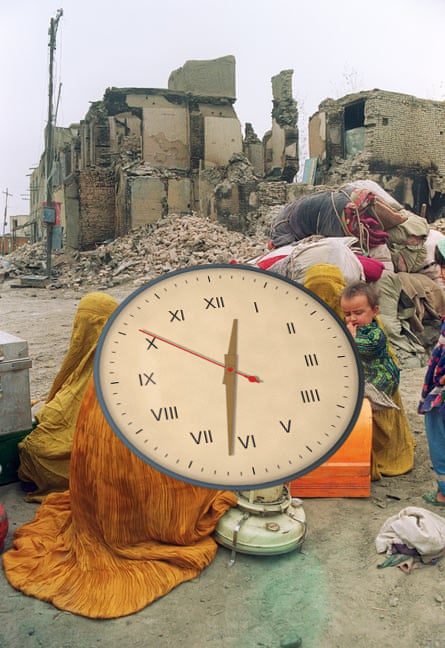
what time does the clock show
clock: 12:31:51
